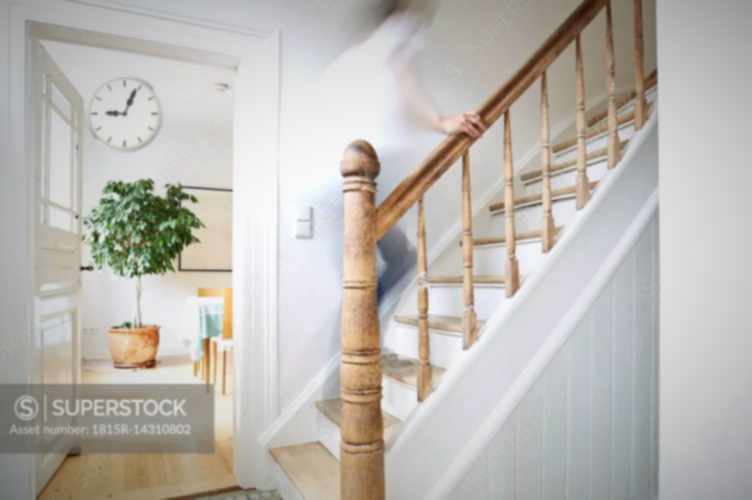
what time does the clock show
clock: 9:04
